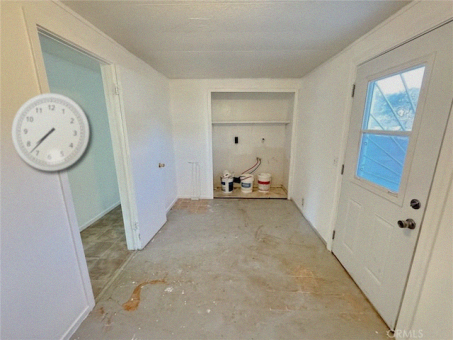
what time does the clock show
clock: 7:37
